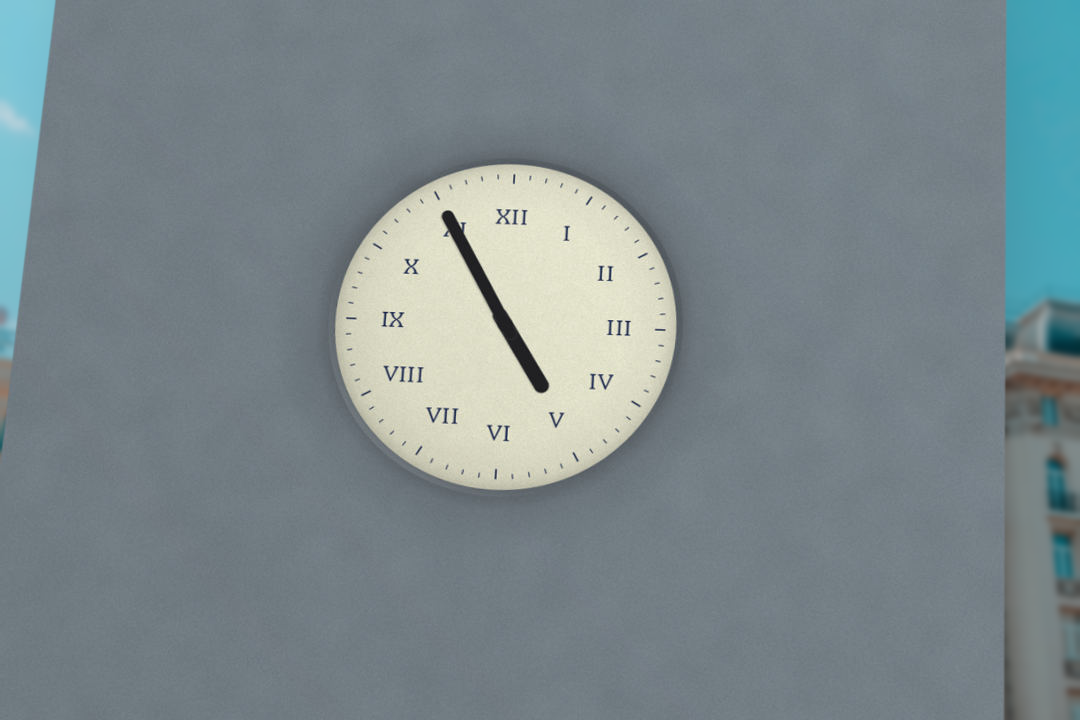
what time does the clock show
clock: 4:55
